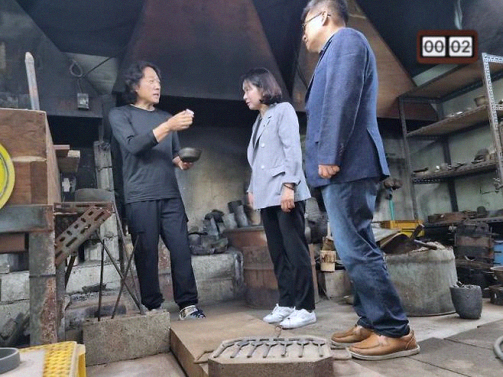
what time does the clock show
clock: 0:02
